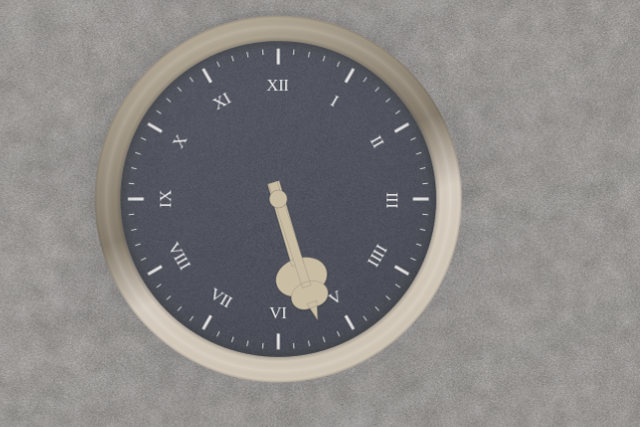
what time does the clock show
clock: 5:27
